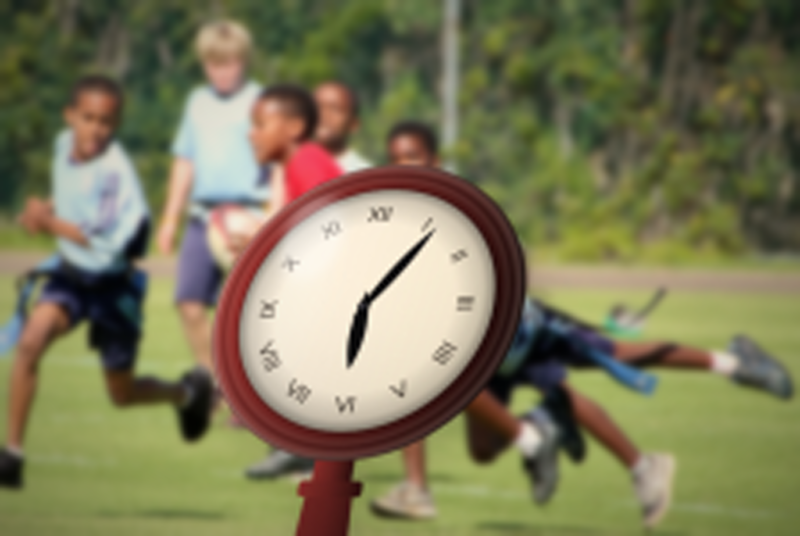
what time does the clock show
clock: 6:06
